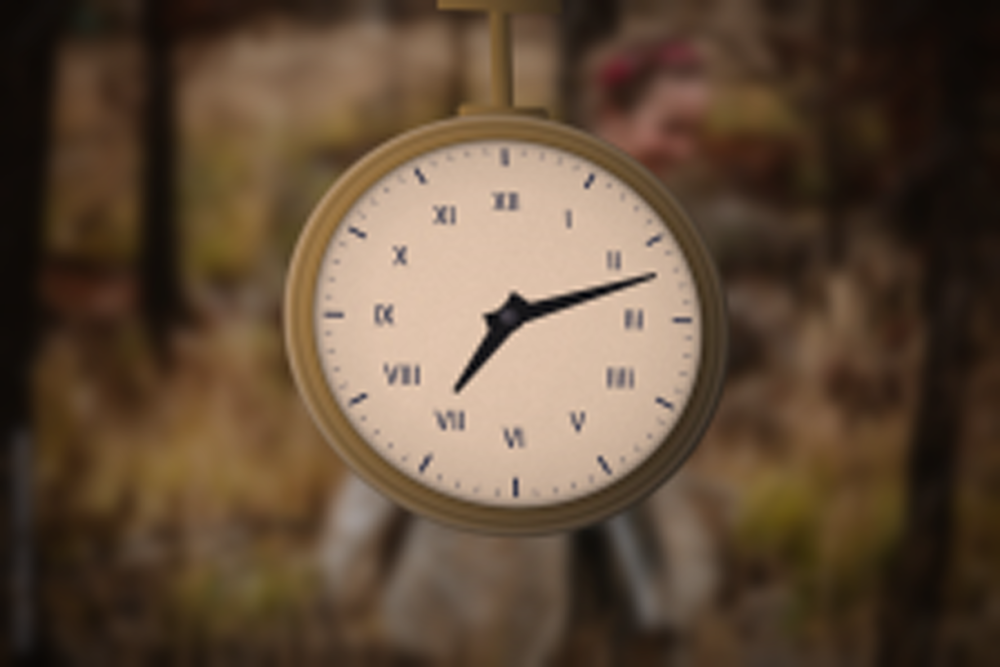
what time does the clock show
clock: 7:12
